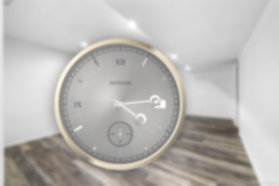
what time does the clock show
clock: 4:14
